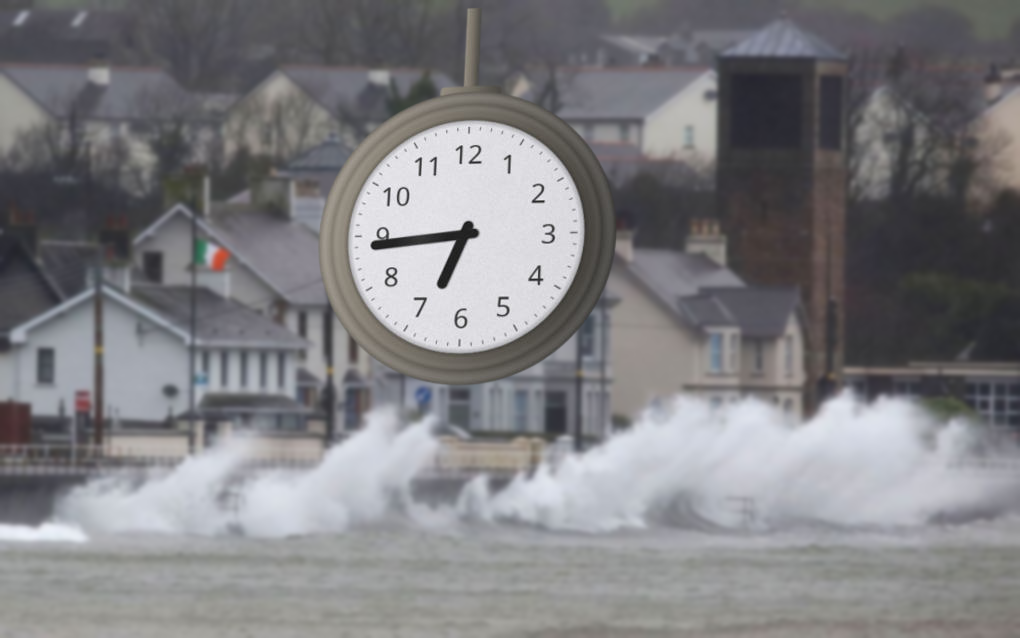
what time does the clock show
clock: 6:44
